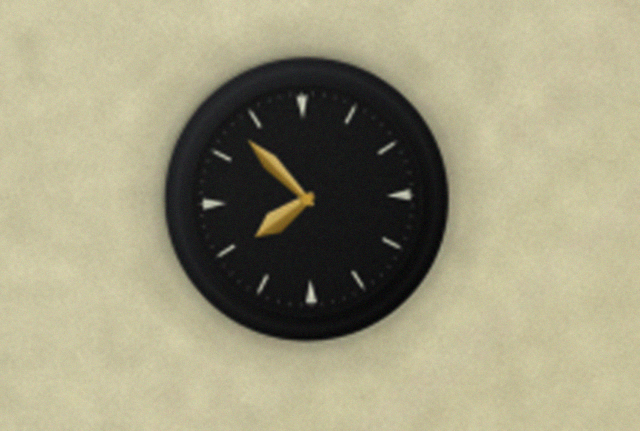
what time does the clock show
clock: 7:53
